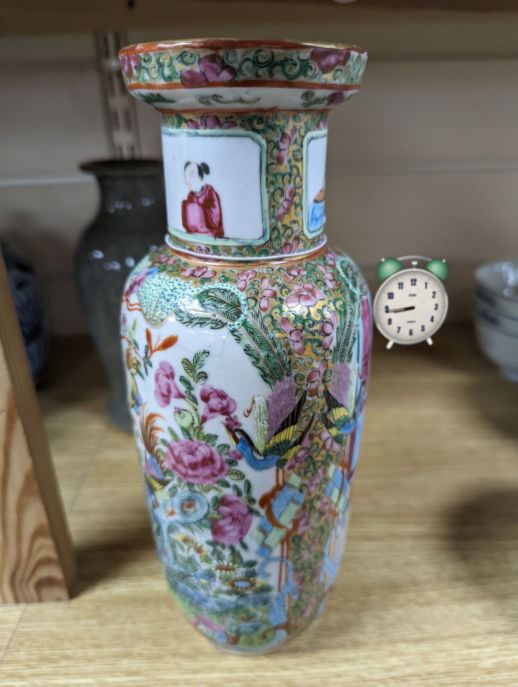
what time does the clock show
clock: 8:44
